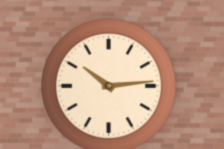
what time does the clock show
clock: 10:14
